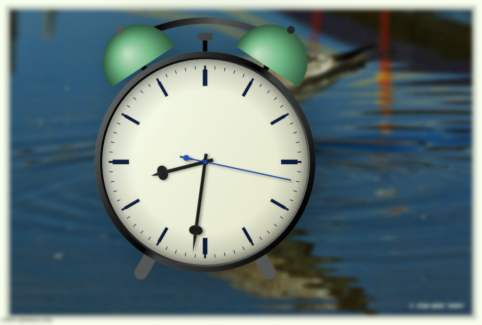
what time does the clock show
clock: 8:31:17
